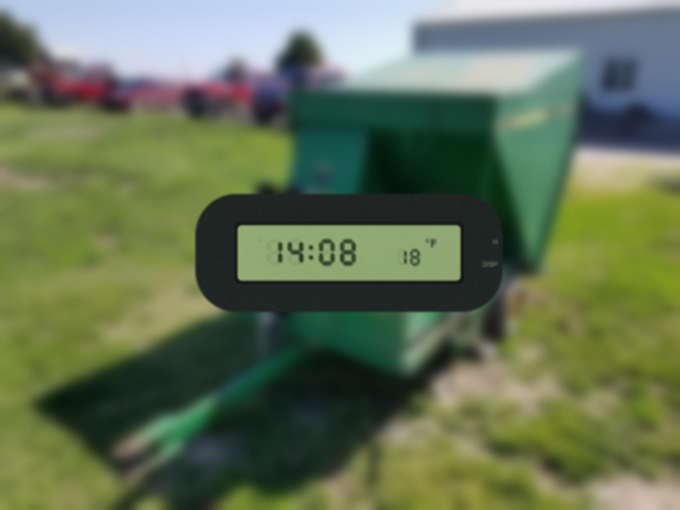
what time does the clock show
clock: 14:08
